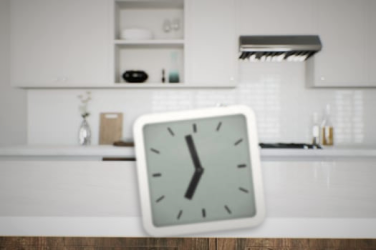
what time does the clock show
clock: 6:58
